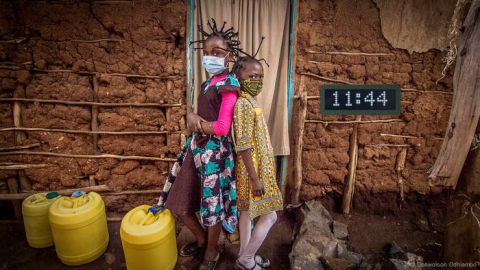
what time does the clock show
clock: 11:44
